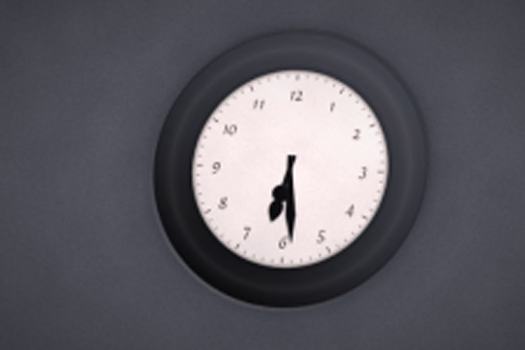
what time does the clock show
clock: 6:29
